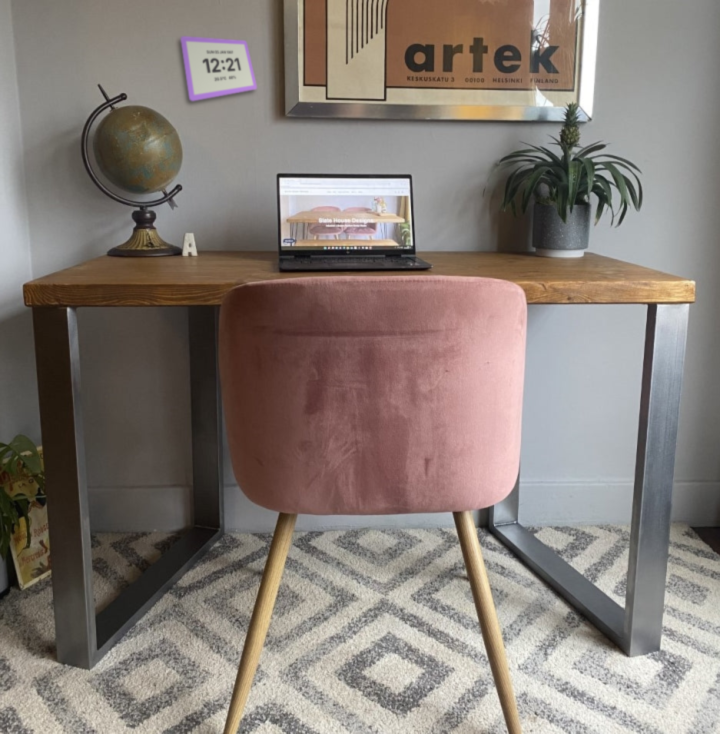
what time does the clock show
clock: 12:21
